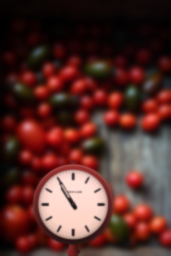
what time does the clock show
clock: 10:55
